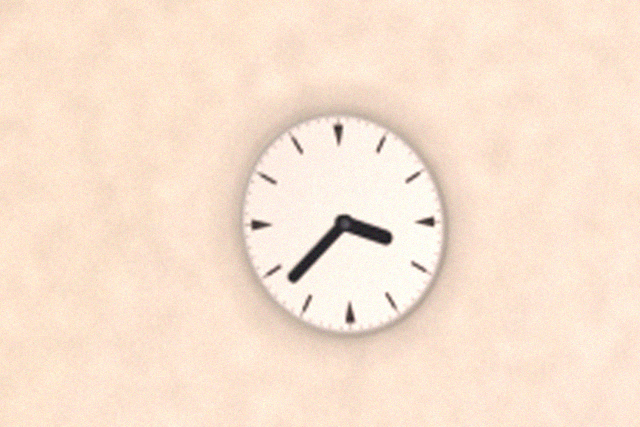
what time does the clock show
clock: 3:38
